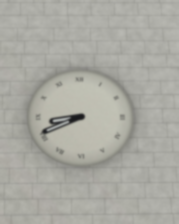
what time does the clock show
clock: 8:41
